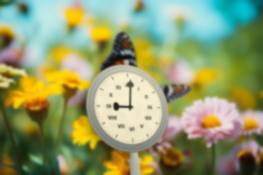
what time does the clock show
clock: 9:01
